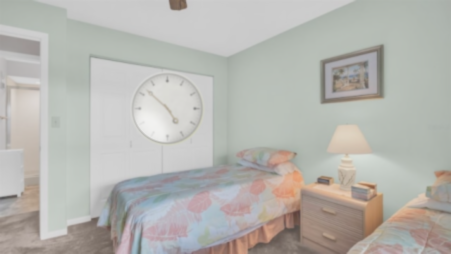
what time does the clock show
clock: 4:52
